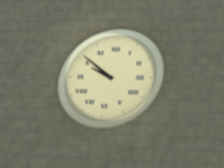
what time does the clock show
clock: 9:51
